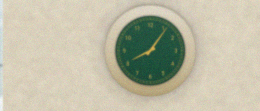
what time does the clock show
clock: 8:06
